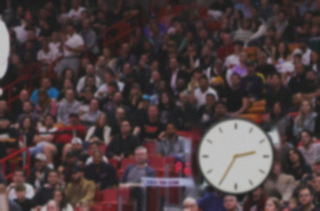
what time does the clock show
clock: 2:35
